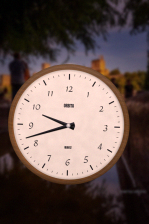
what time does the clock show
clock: 9:42
